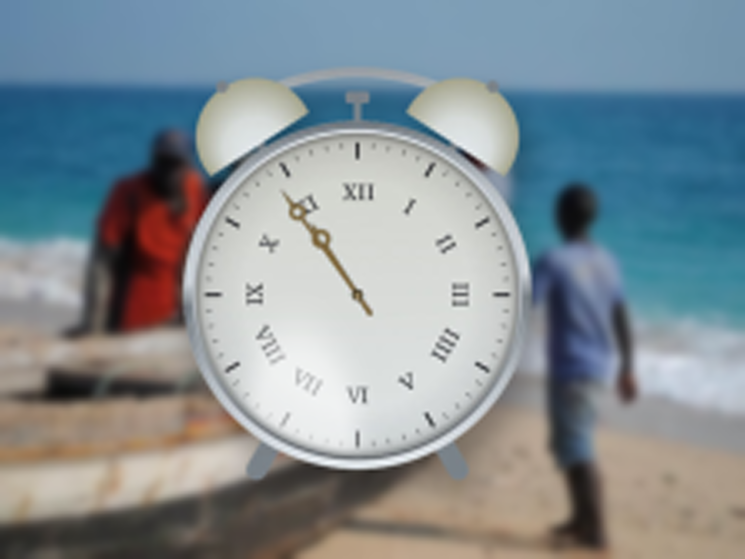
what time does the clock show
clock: 10:54
